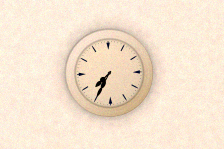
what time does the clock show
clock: 7:35
